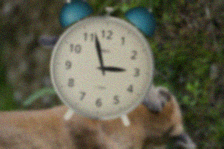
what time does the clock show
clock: 2:57
